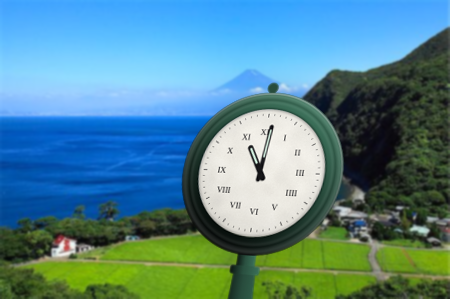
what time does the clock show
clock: 11:01
